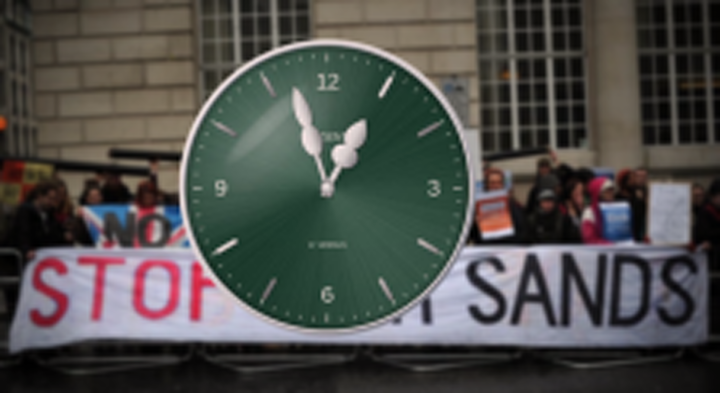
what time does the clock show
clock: 12:57
